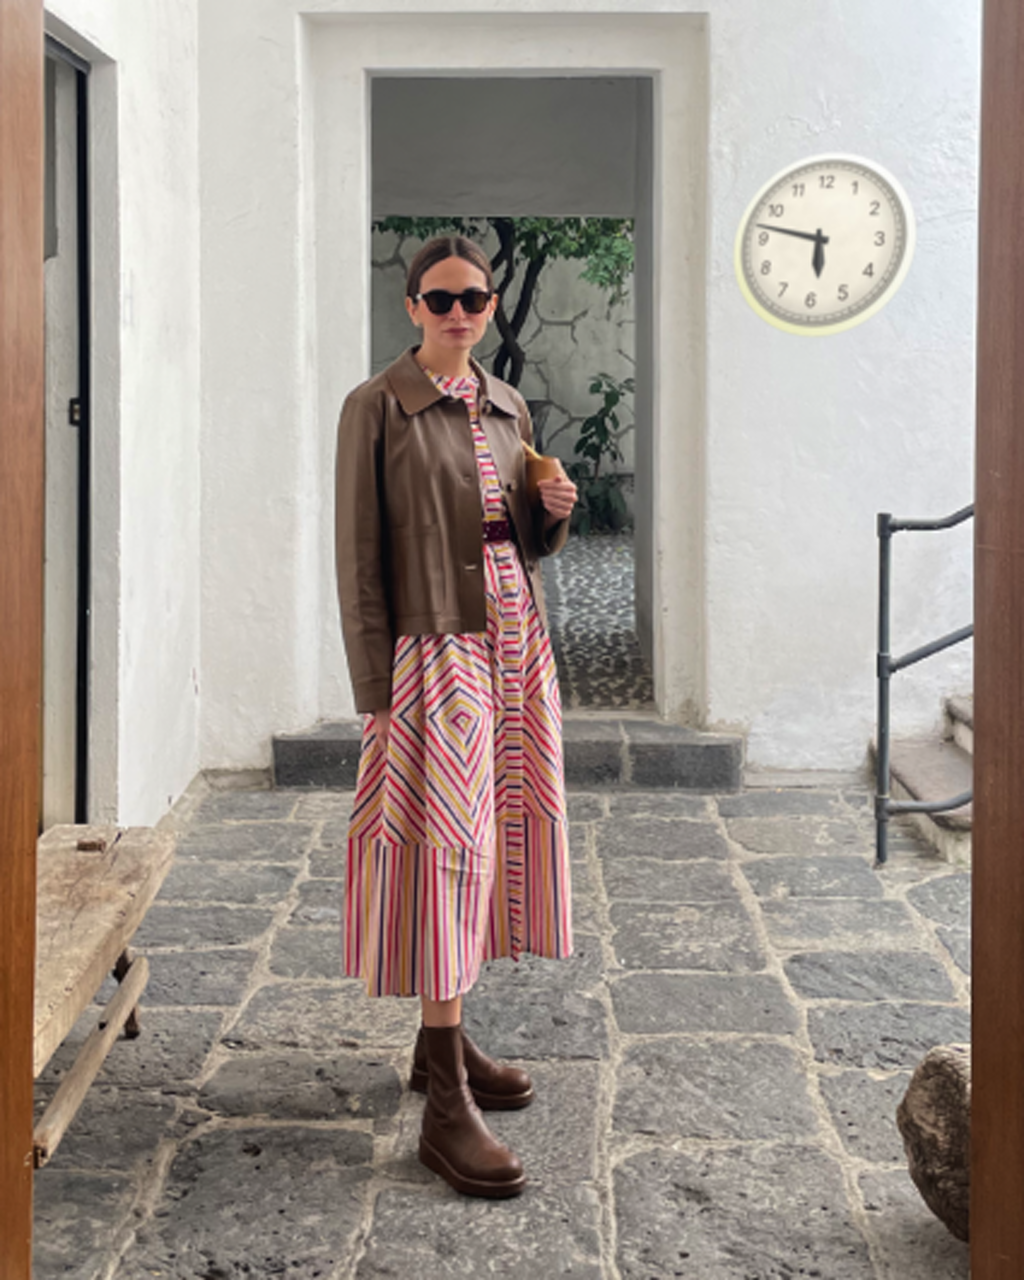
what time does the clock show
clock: 5:47
